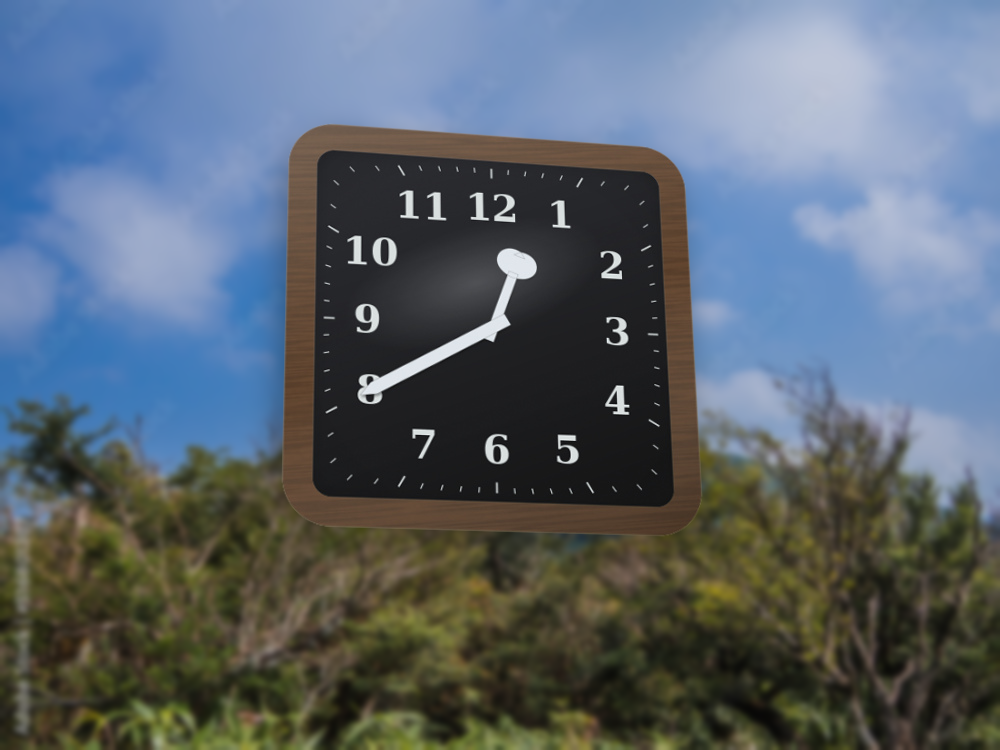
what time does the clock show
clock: 12:40
